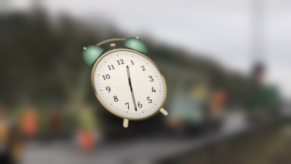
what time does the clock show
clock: 12:32
